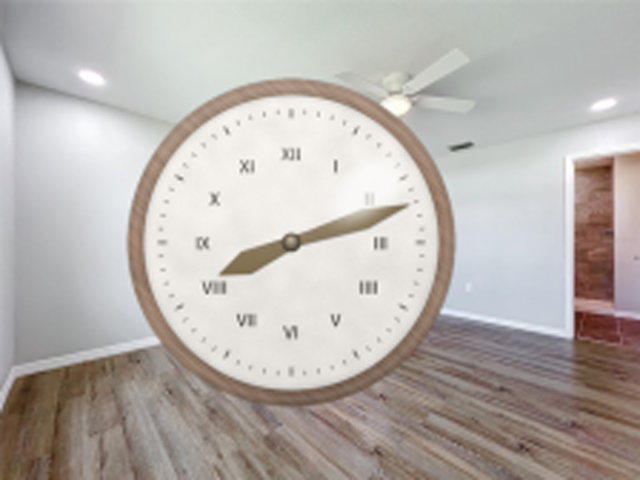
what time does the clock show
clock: 8:12
